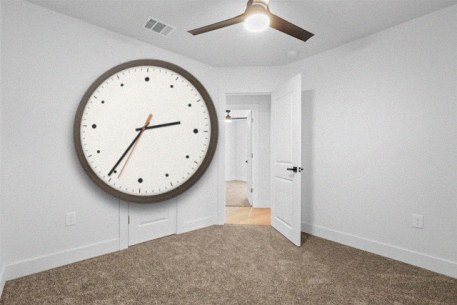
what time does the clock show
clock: 2:35:34
